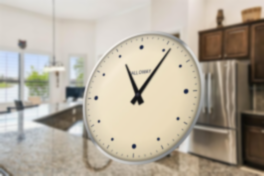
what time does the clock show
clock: 11:06
